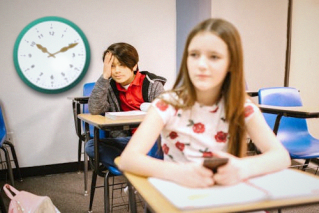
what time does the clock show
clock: 10:11
